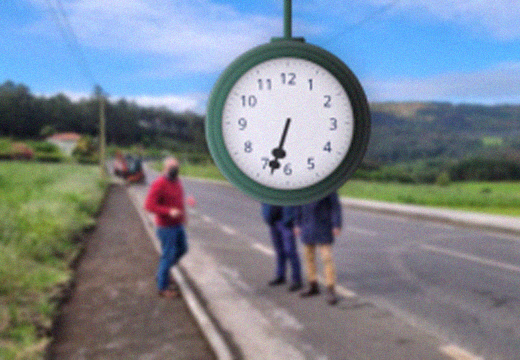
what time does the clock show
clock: 6:33
